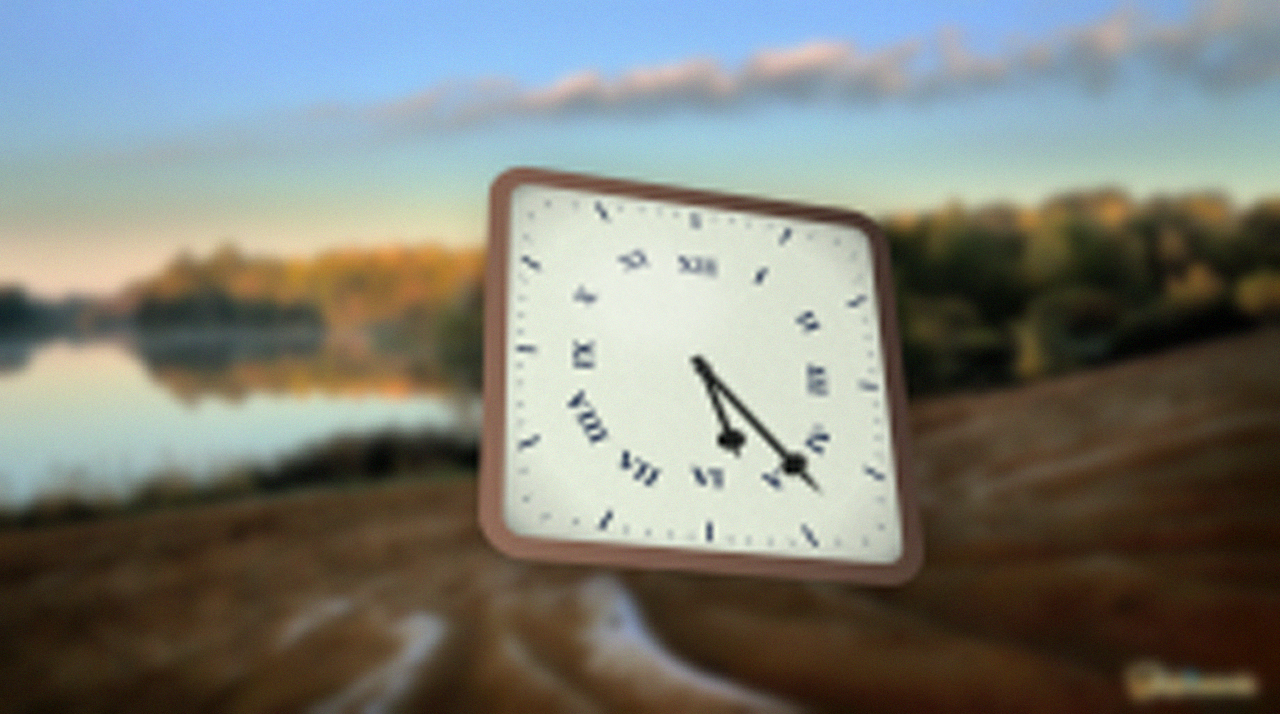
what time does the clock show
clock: 5:23
